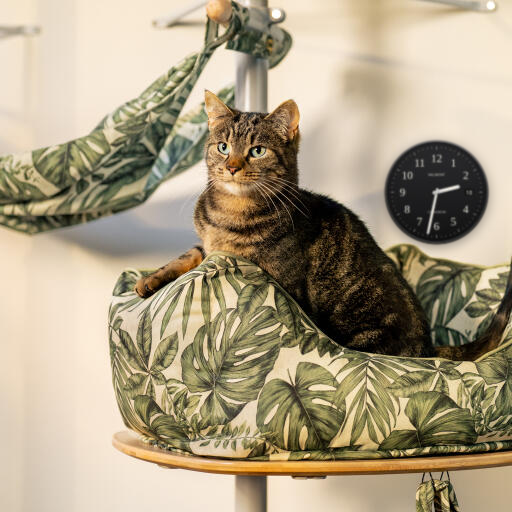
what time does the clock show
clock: 2:32
